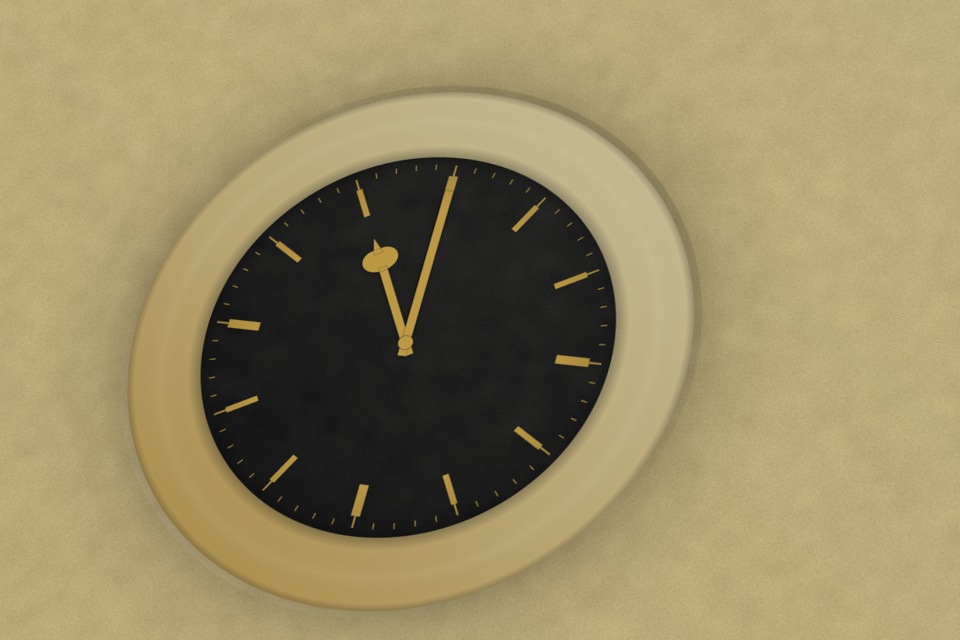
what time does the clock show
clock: 11:00
